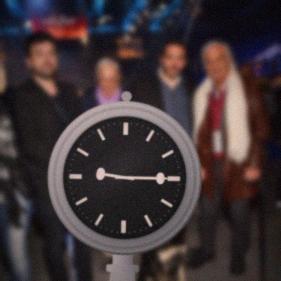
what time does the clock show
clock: 9:15
